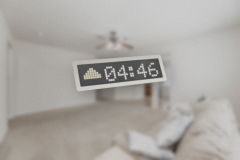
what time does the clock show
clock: 4:46
